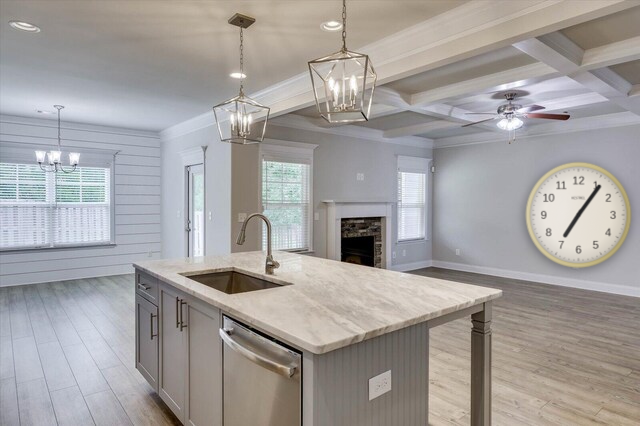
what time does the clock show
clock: 7:06
